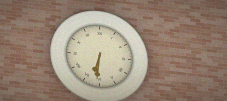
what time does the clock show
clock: 6:31
